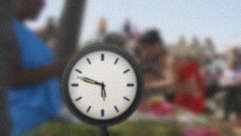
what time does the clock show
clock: 5:48
